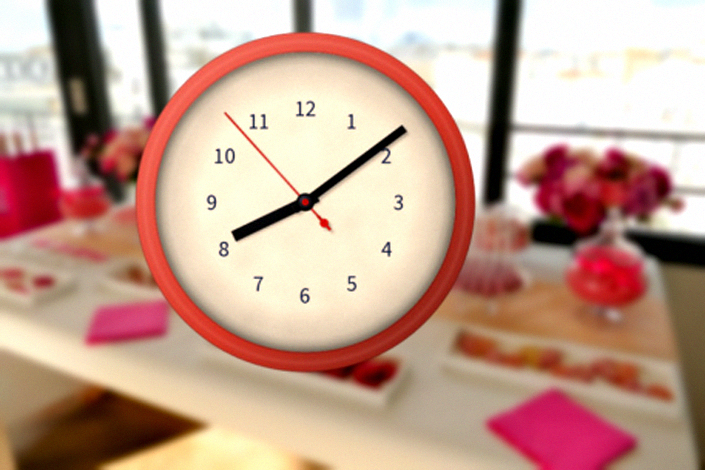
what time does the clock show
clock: 8:08:53
